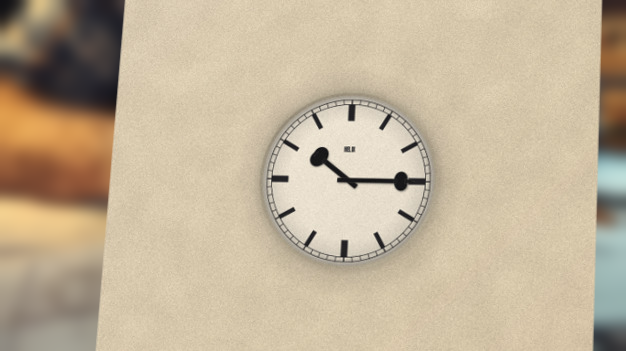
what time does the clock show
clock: 10:15
